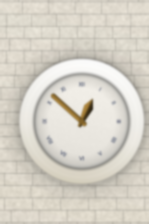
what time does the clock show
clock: 12:52
